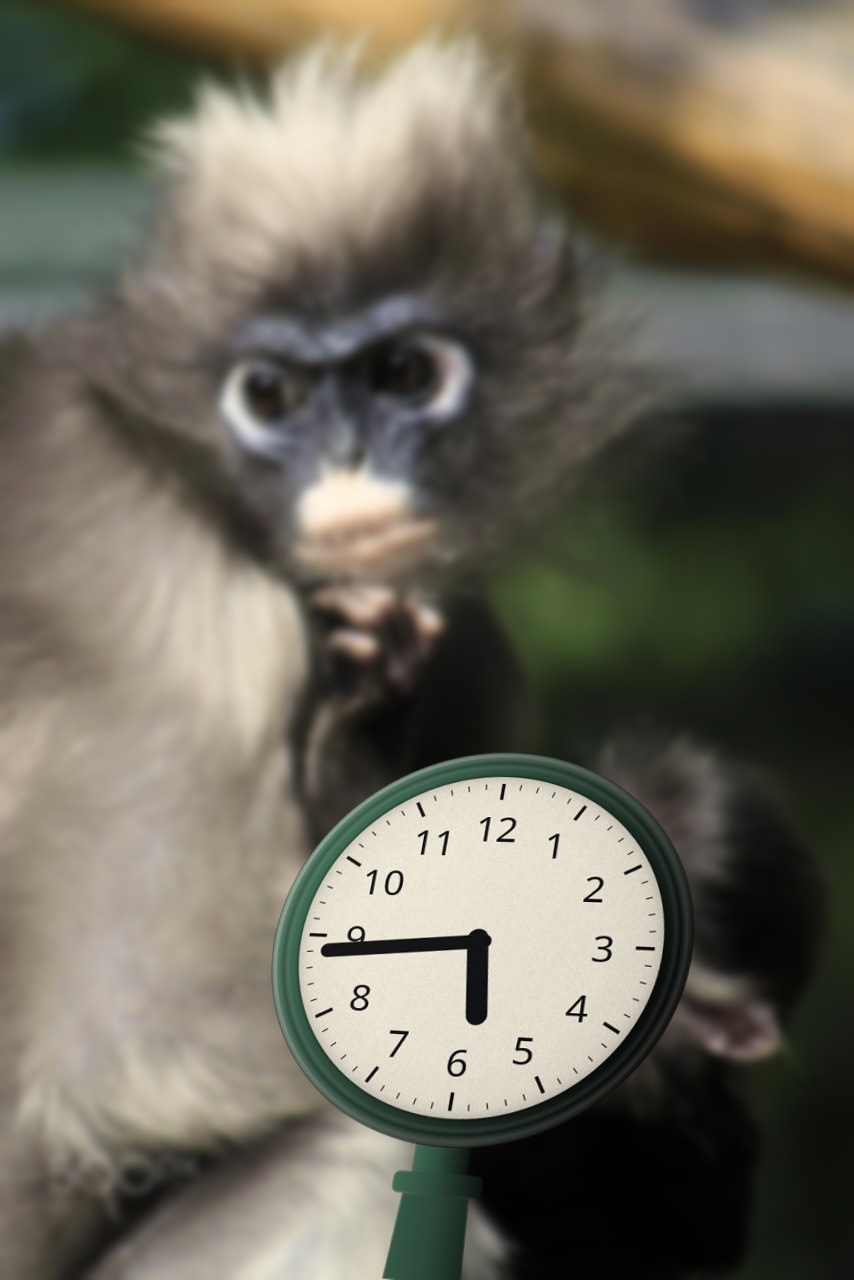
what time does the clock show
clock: 5:44
